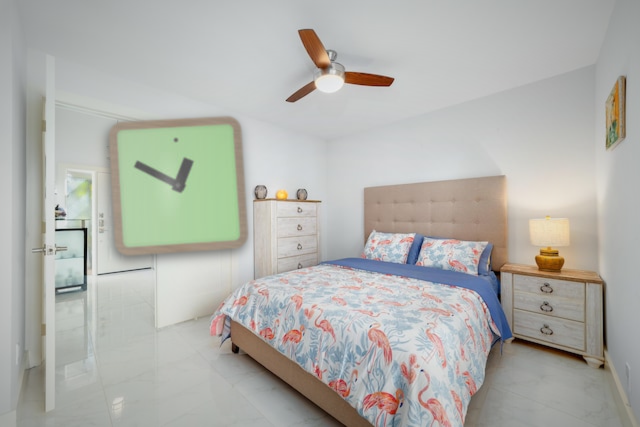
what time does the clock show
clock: 12:50
